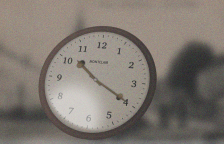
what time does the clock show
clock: 10:20
